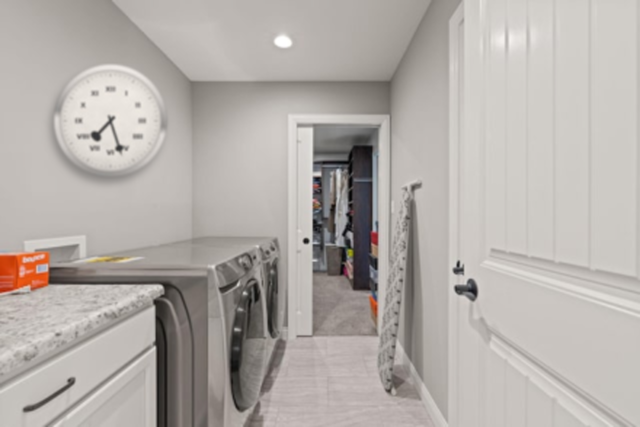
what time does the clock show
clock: 7:27
